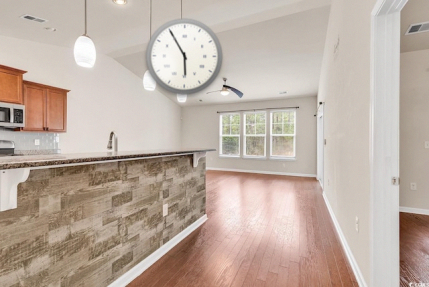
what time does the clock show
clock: 5:55
